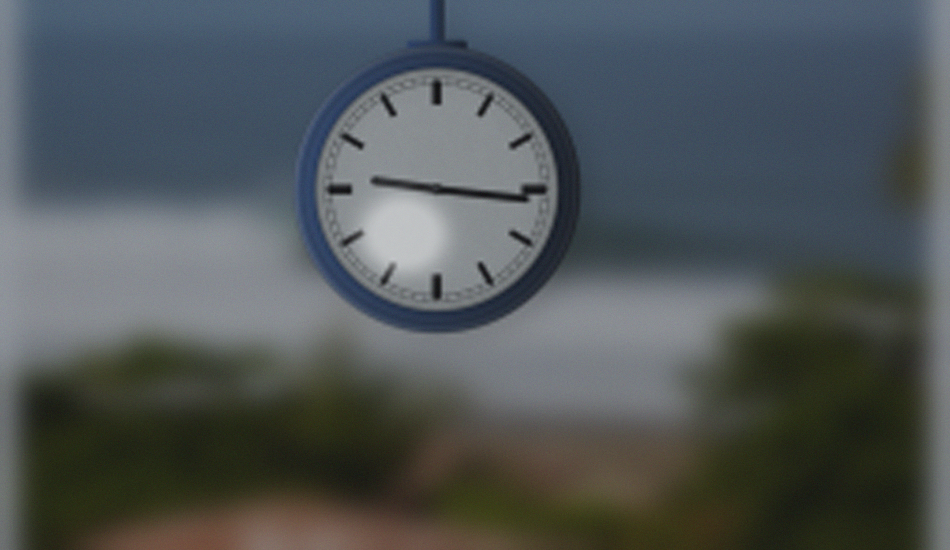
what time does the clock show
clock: 9:16
